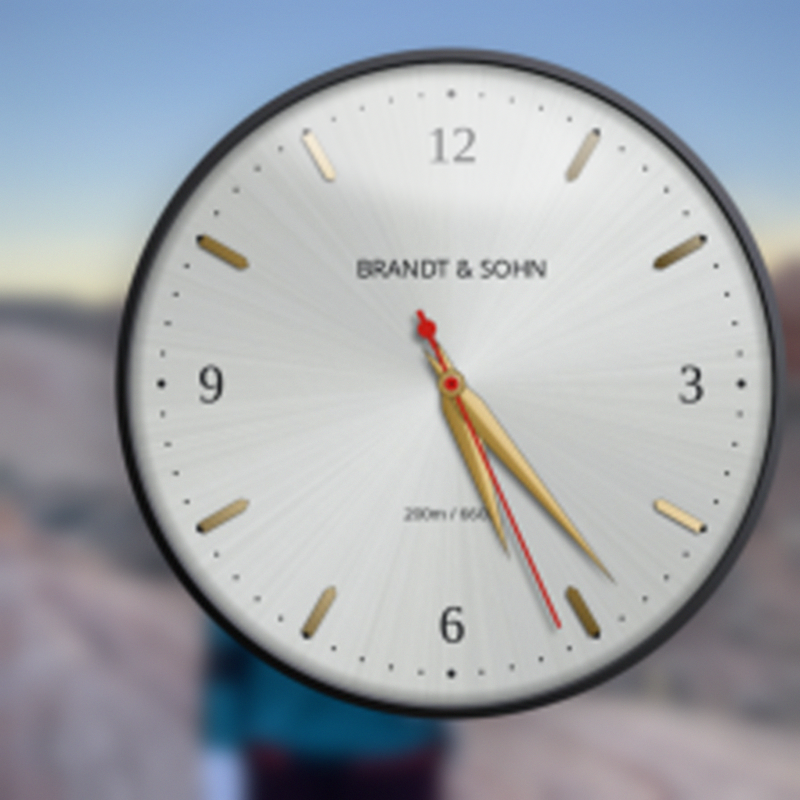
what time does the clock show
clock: 5:23:26
